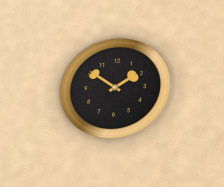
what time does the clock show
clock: 1:51
